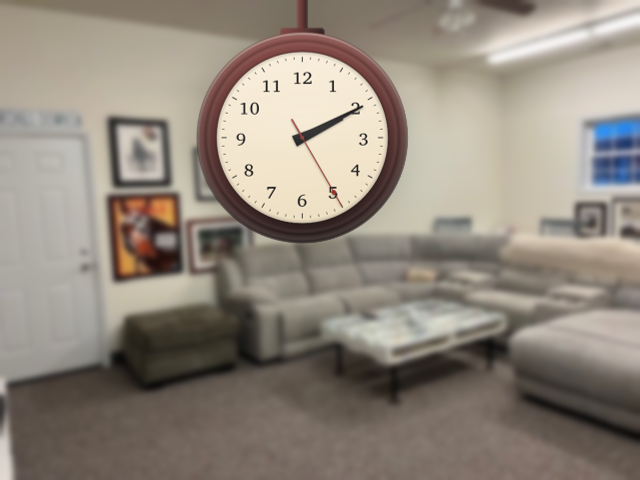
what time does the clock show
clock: 2:10:25
